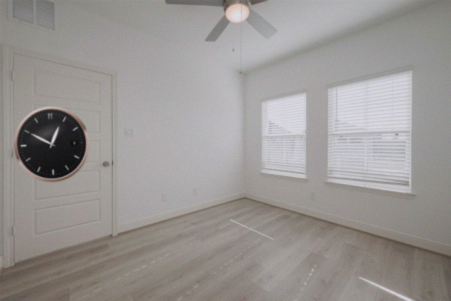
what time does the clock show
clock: 12:50
